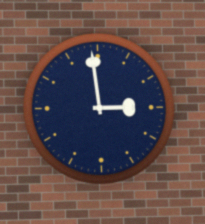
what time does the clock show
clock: 2:59
